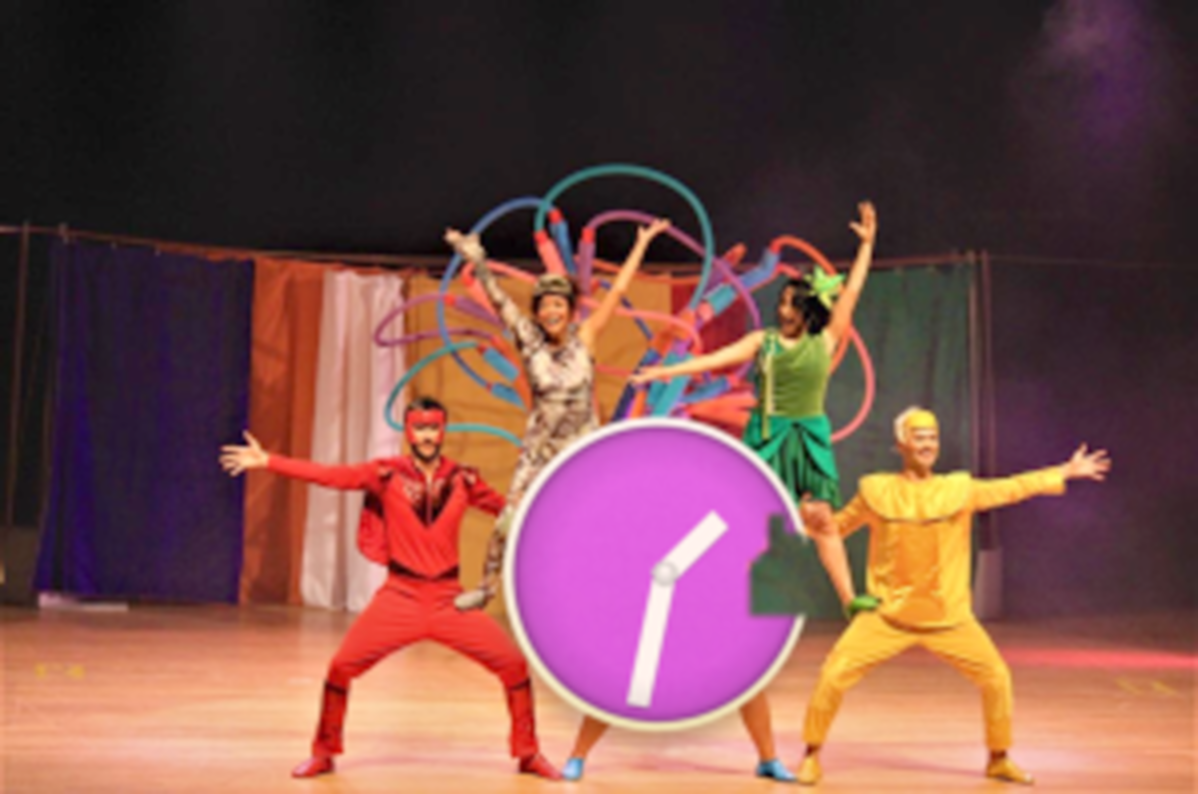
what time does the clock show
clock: 1:32
